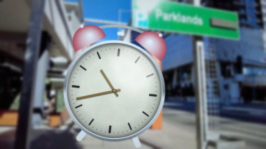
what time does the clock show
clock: 10:42
